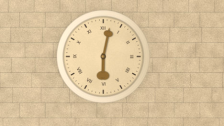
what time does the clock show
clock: 6:02
